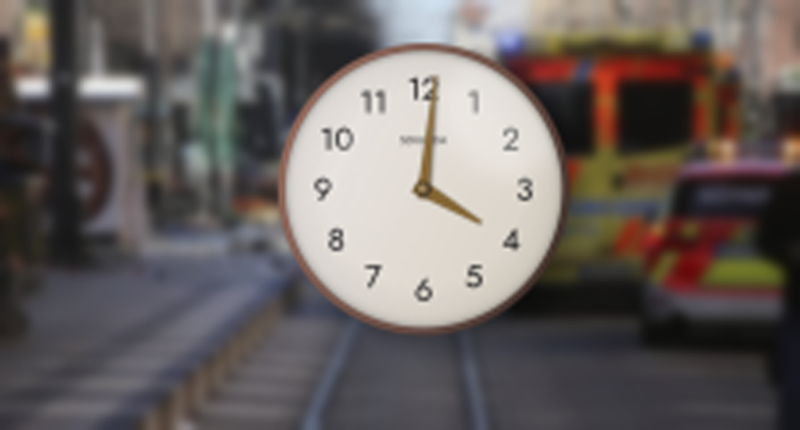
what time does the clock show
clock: 4:01
